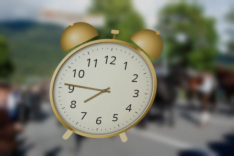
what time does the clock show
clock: 7:46
